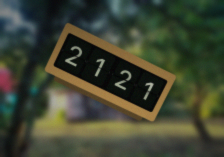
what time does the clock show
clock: 21:21
